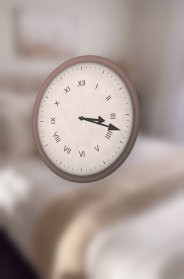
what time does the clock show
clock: 3:18
